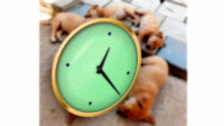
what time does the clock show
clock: 12:21
